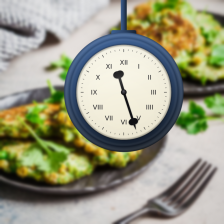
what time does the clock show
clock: 11:27
